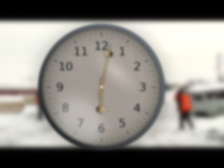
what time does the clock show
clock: 6:02
